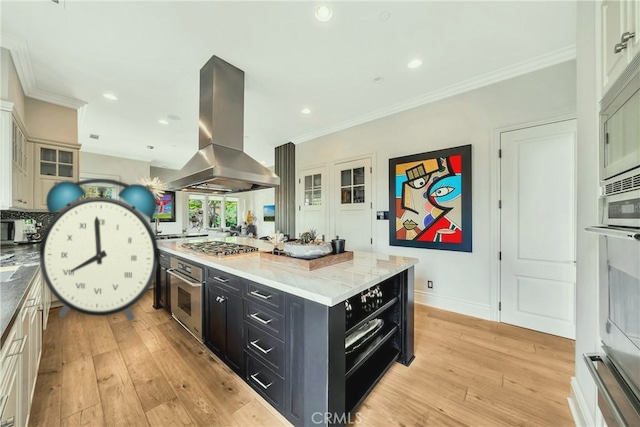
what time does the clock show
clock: 7:59
